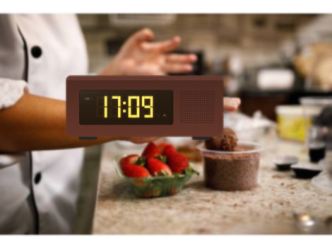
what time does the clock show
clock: 17:09
